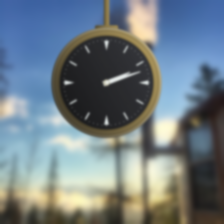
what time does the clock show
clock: 2:12
